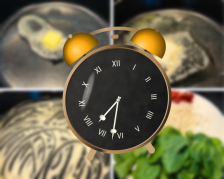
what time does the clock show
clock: 7:32
